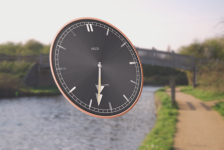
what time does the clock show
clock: 6:33
